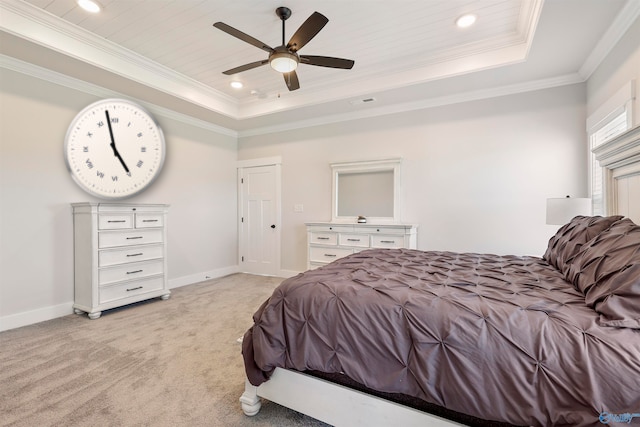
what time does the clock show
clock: 4:58
